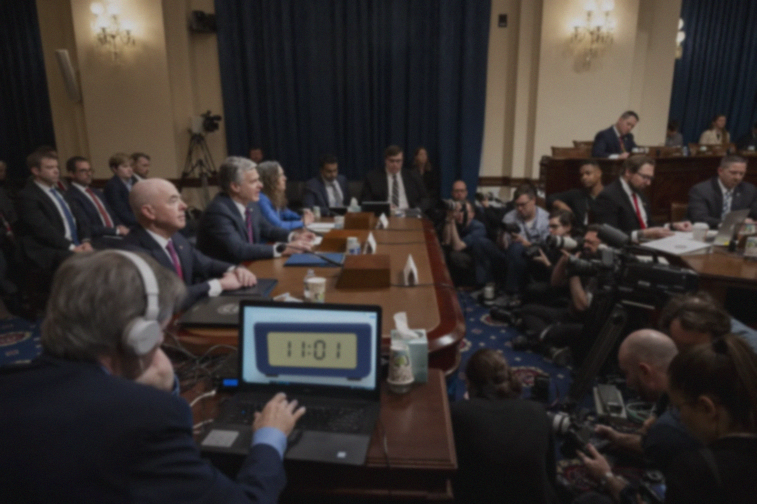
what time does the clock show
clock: 11:01
